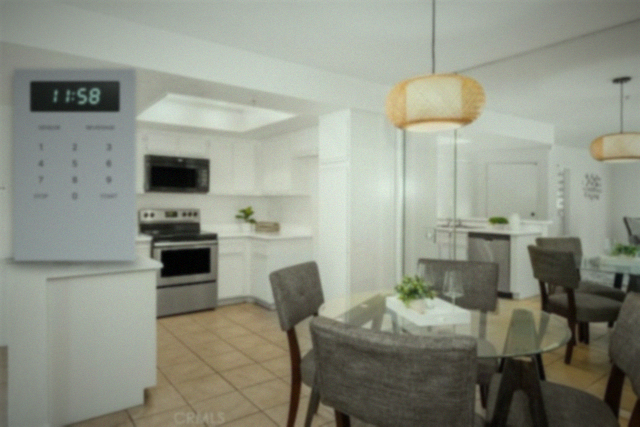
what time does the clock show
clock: 11:58
